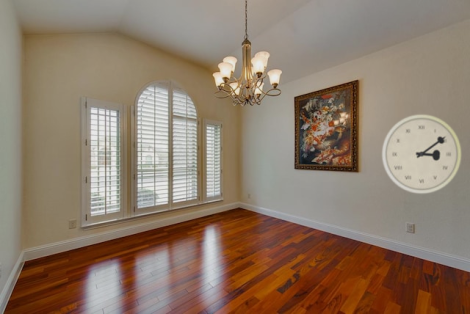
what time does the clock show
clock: 3:09
